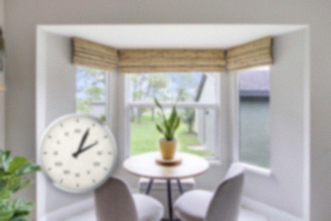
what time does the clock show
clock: 2:04
